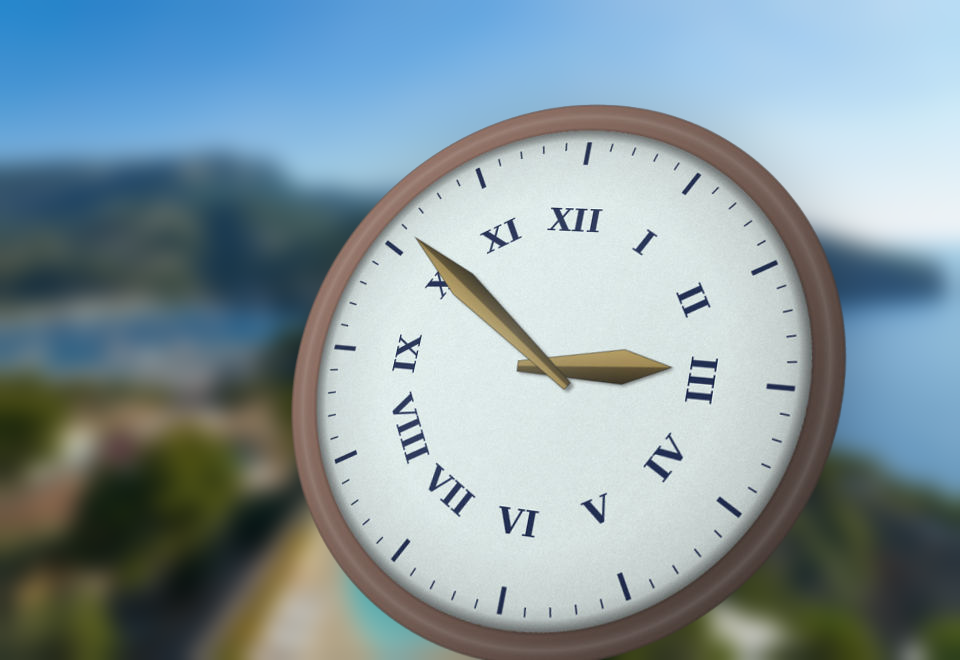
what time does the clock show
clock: 2:51
